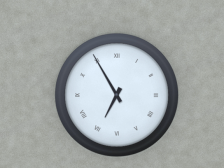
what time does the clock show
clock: 6:55
